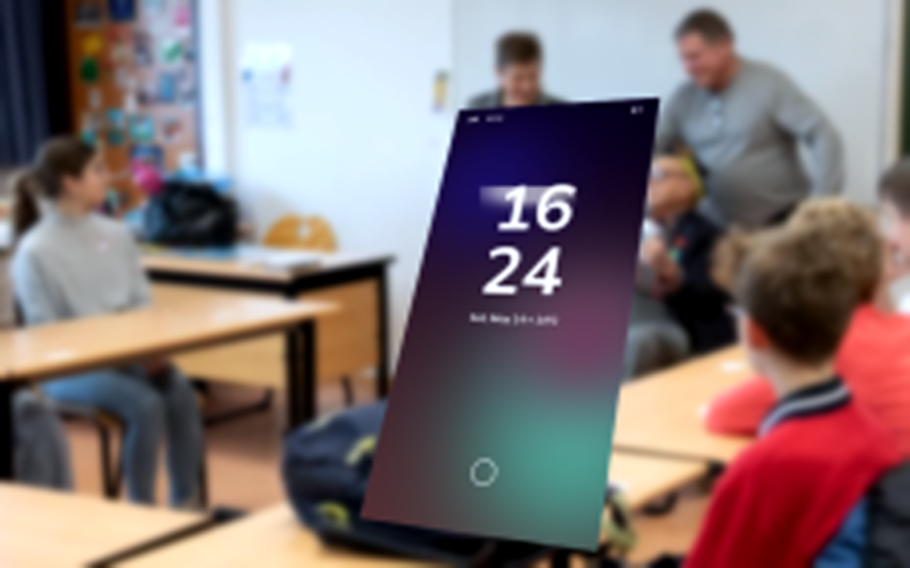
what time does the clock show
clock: 16:24
